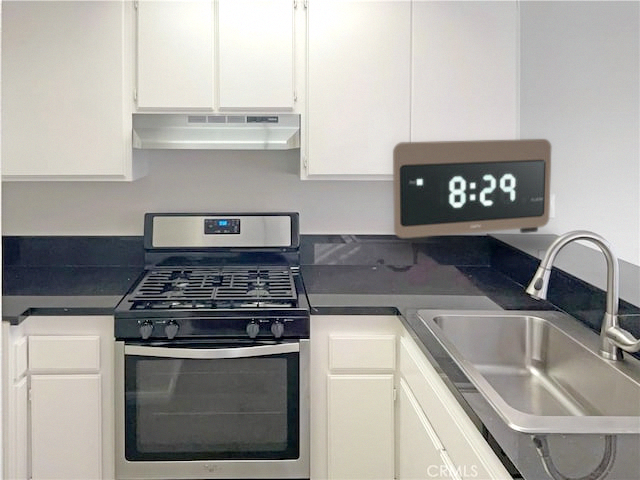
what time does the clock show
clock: 8:29
